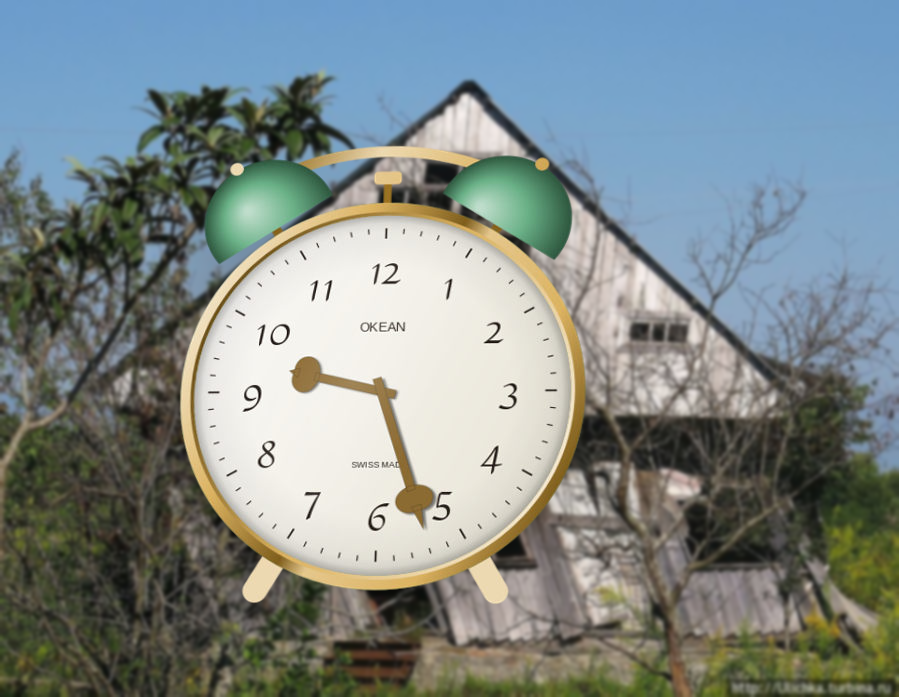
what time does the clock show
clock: 9:27
